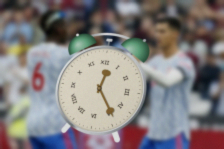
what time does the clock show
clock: 12:24
